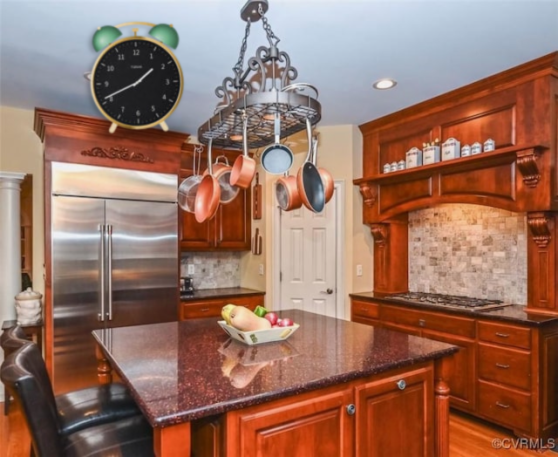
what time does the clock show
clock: 1:41
